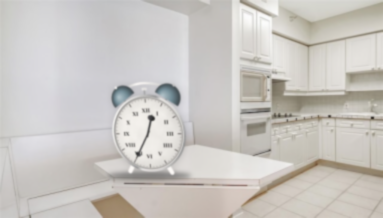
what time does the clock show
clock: 12:35
